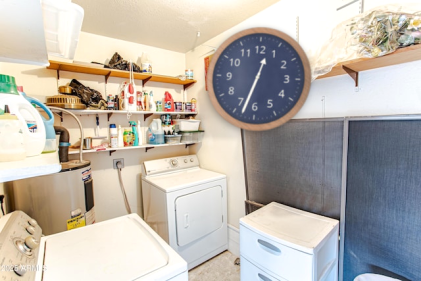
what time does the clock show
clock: 12:33
